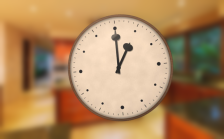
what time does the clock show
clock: 1:00
